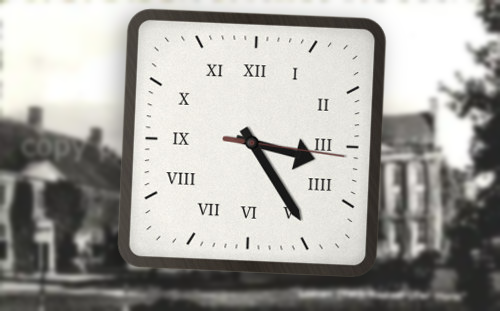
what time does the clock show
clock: 3:24:16
